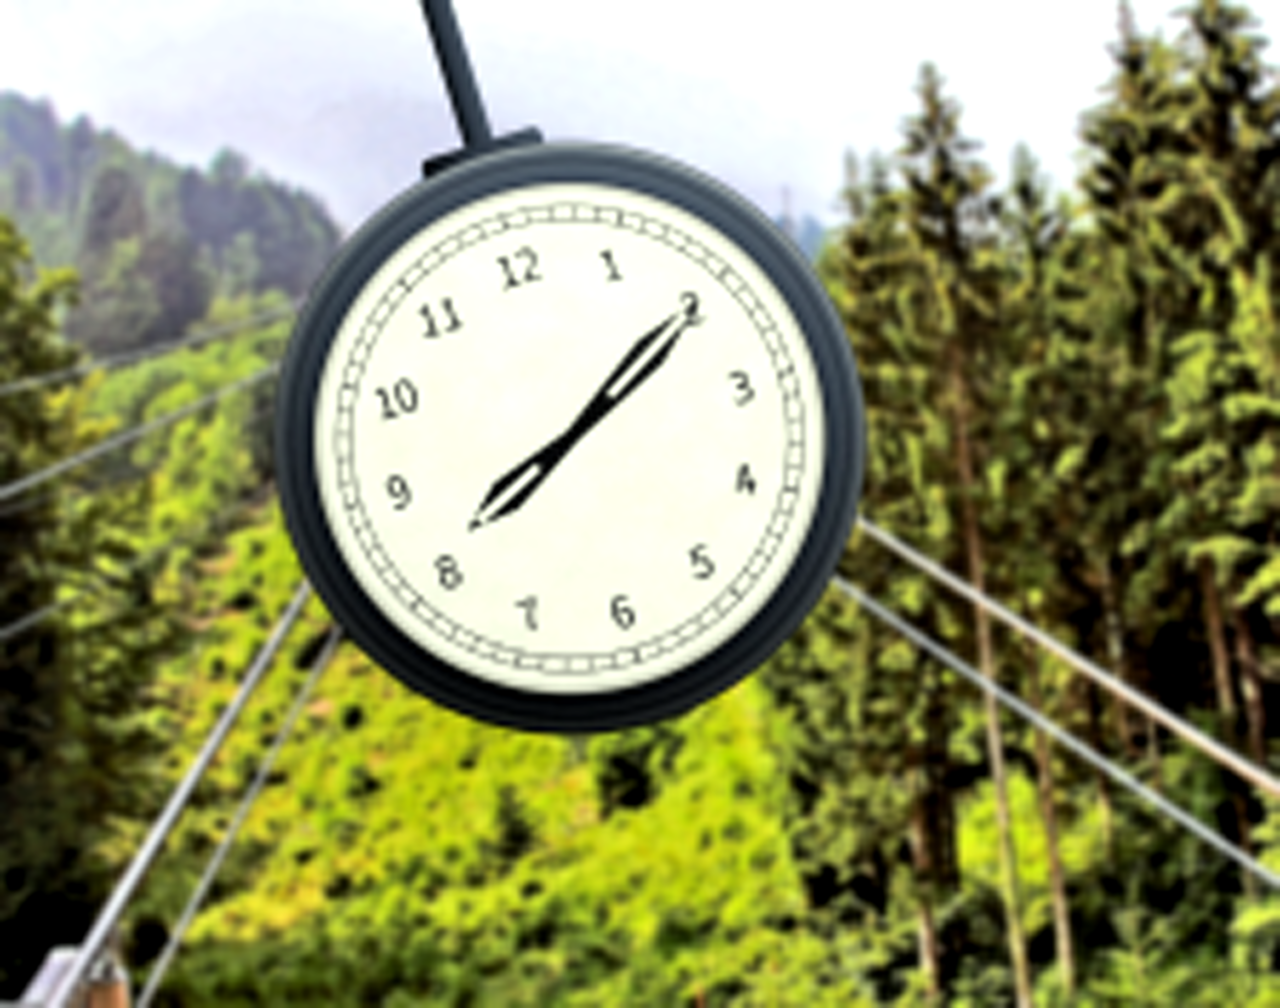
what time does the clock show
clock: 8:10
